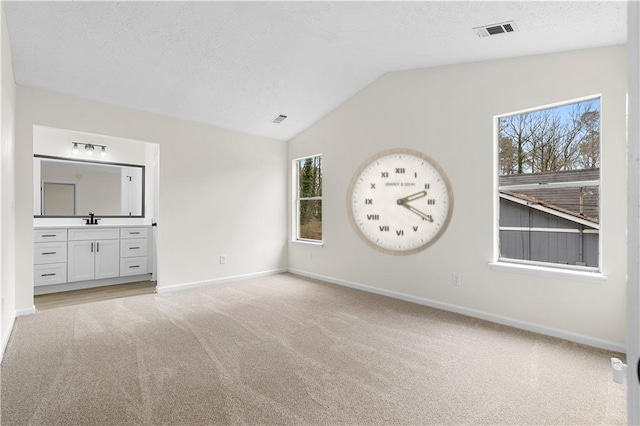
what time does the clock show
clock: 2:20
